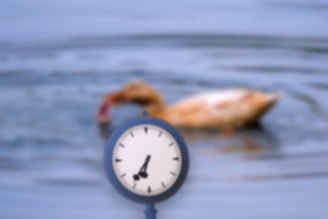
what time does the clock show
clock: 6:36
